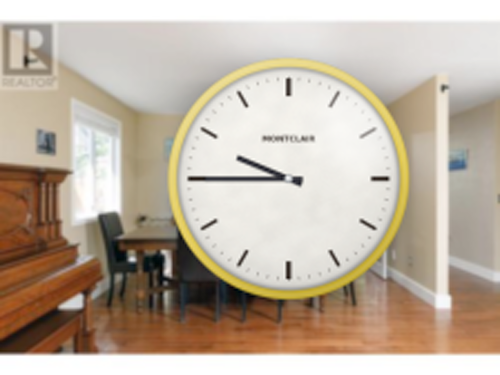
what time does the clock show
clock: 9:45
